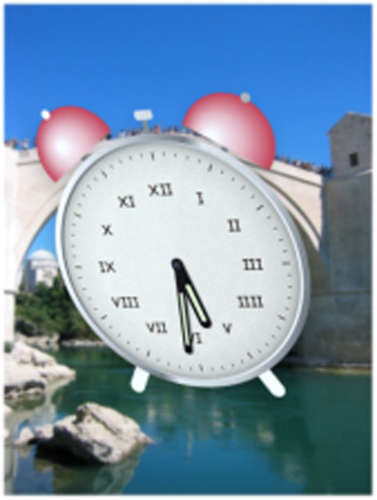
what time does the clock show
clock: 5:31
